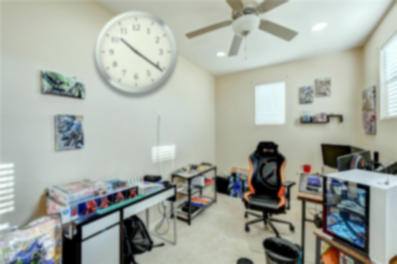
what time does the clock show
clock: 10:21
